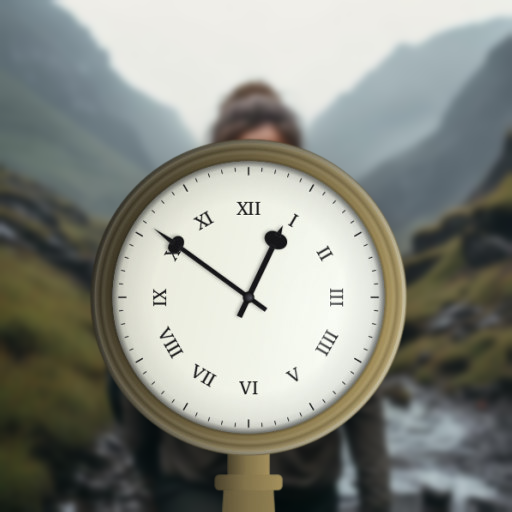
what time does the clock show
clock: 12:51
